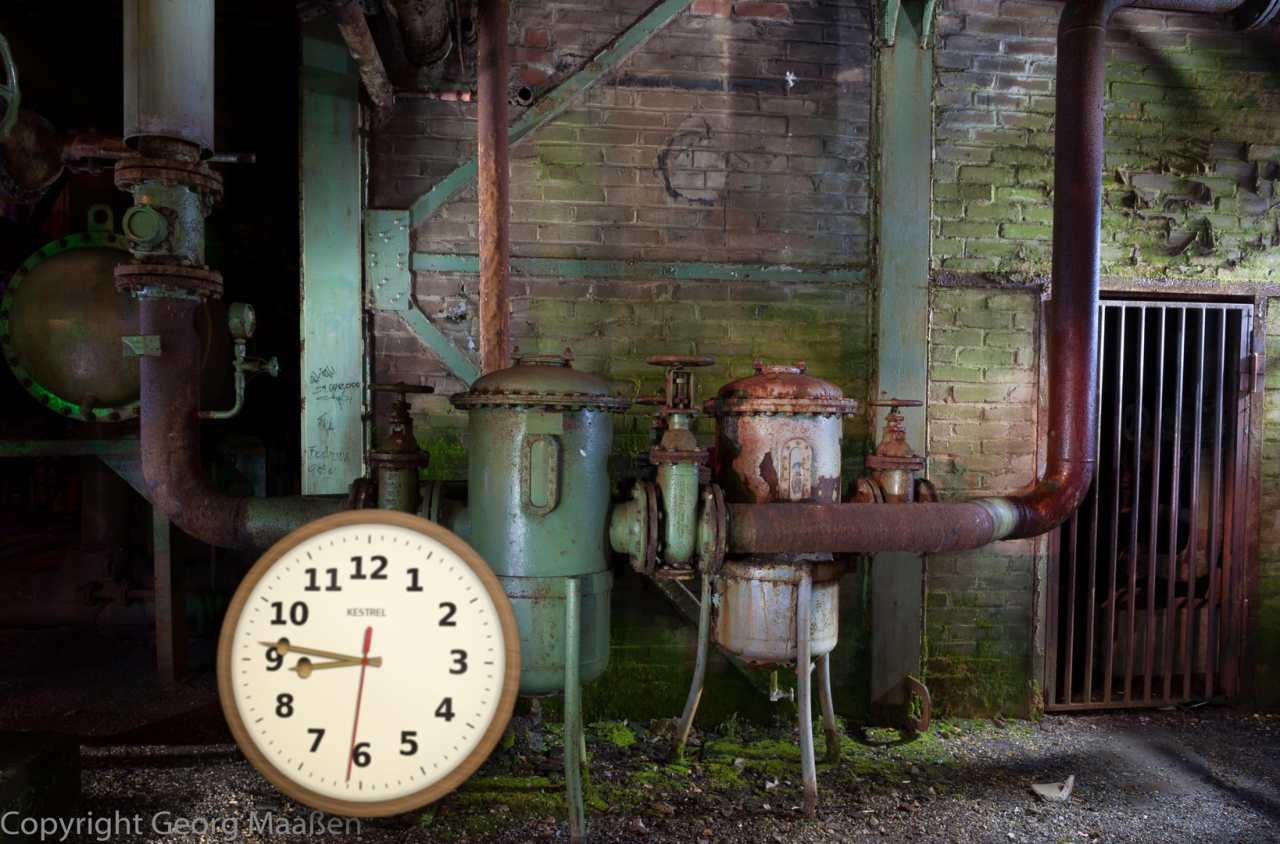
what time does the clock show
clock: 8:46:31
